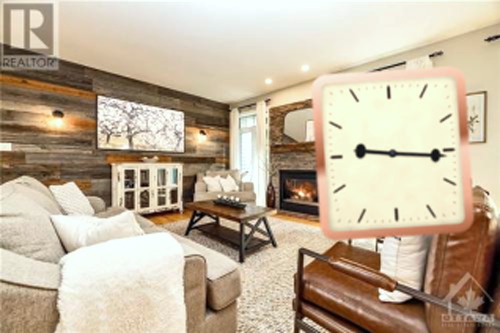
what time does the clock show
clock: 9:16
